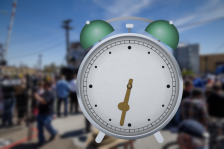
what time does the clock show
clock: 6:32
